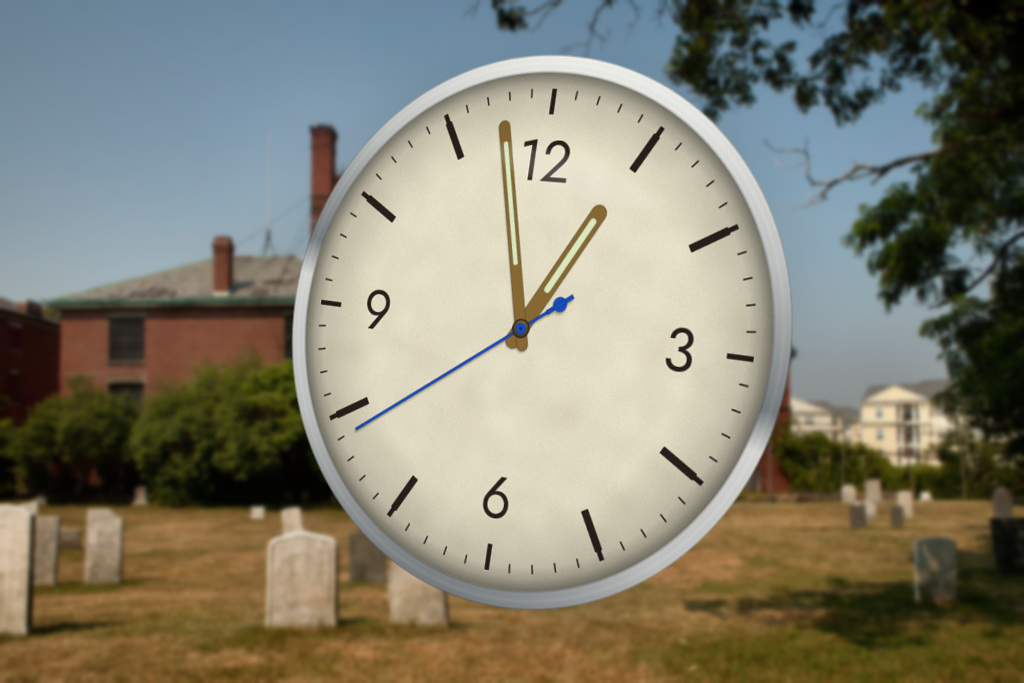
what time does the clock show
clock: 12:57:39
